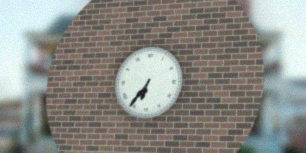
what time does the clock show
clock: 6:36
